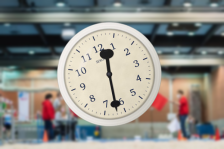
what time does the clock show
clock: 12:32
